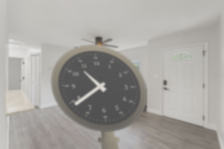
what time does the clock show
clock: 10:39
